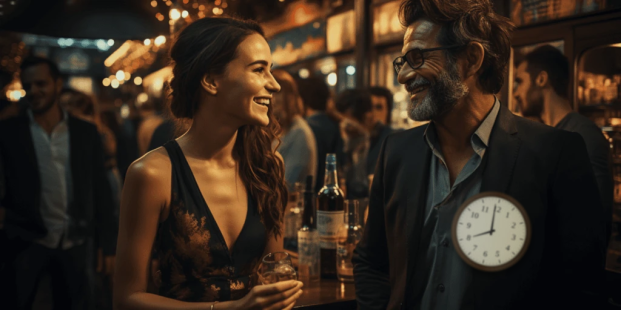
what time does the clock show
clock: 7:59
